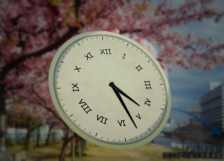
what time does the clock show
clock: 4:27
